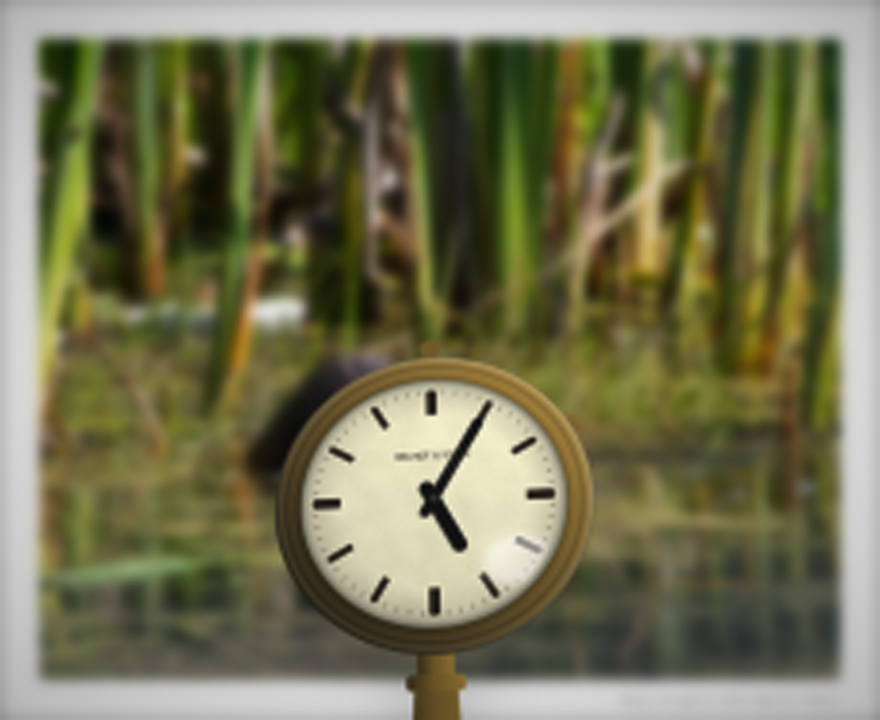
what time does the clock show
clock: 5:05
